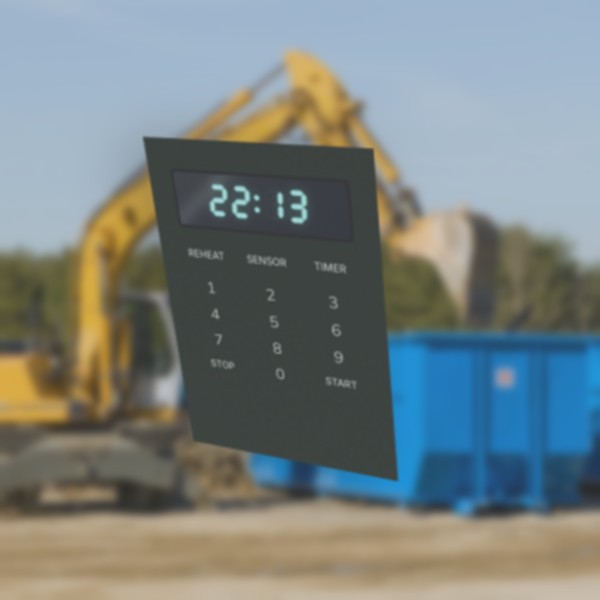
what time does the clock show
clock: 22:13
